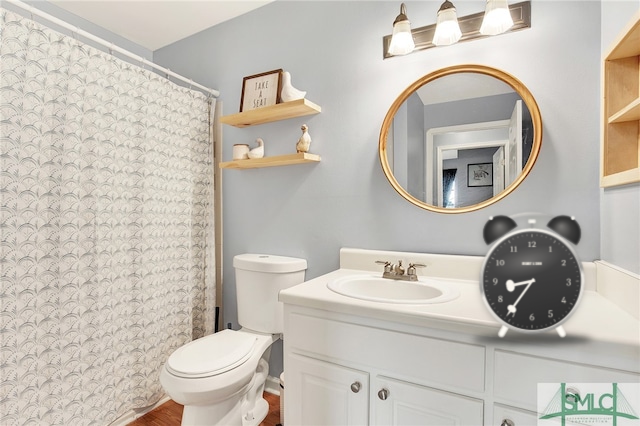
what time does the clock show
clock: 8:36
